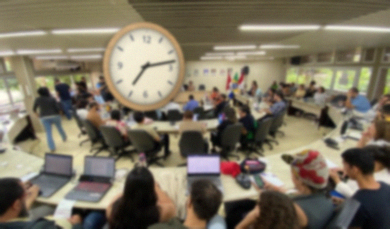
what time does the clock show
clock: 7:13
